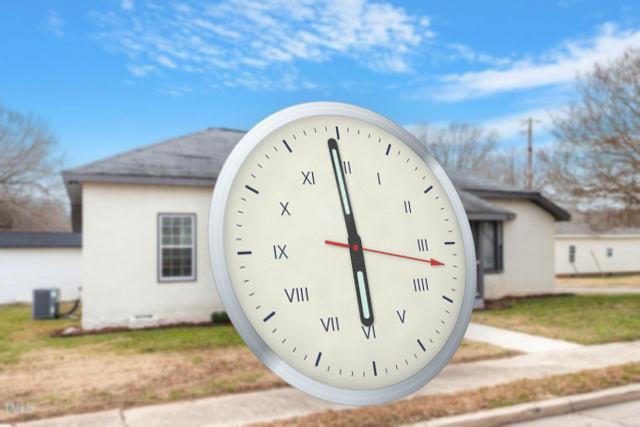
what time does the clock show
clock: 5:59:17
